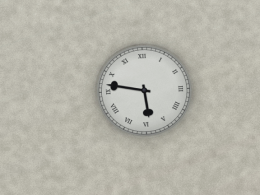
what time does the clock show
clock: 5:47
